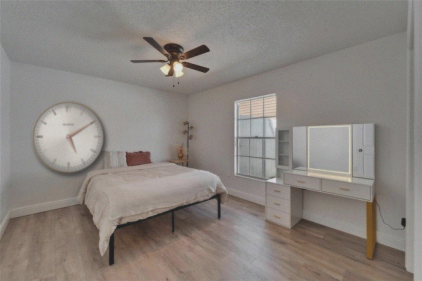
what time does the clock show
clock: 5:10
